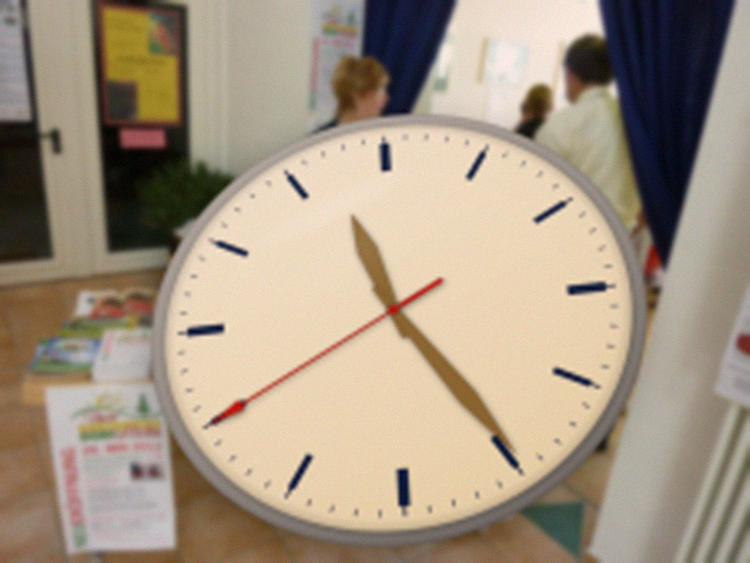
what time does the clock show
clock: 11:24:40
